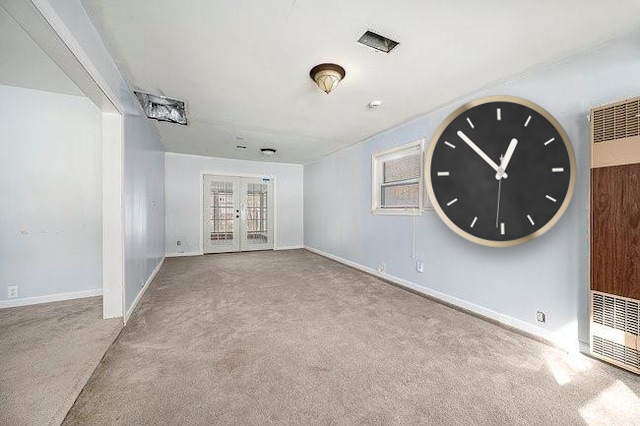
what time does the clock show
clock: 12:52:31
